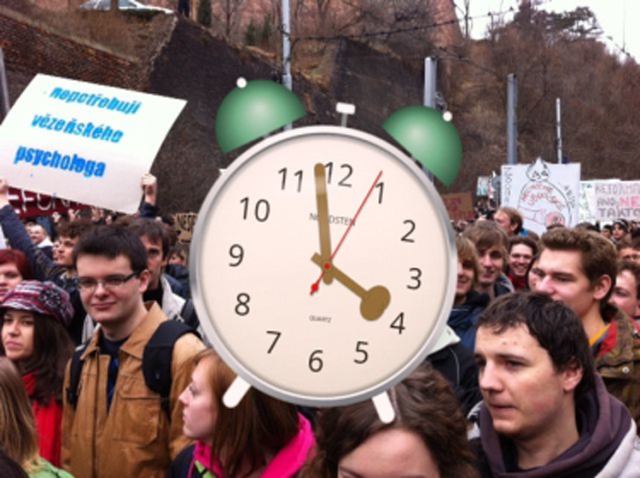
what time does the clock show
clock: 3:58:04
